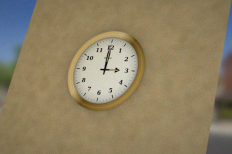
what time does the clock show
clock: 3:00
